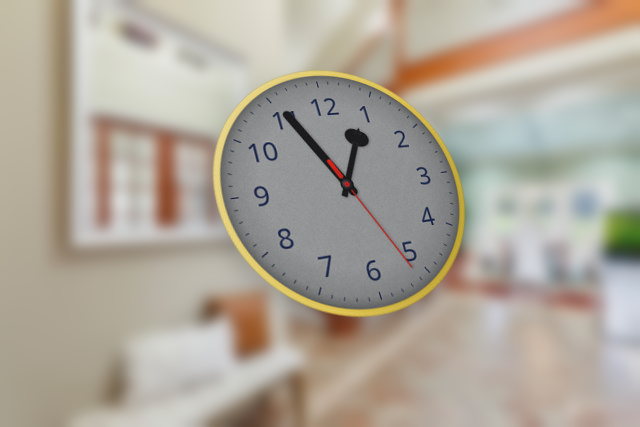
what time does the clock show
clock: 12:55:26
